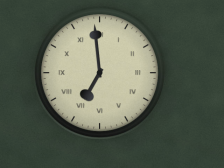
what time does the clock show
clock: 6:59
